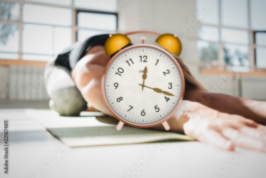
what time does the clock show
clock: 12:18
